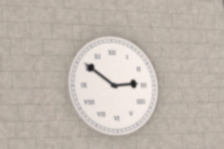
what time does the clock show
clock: 2:51
